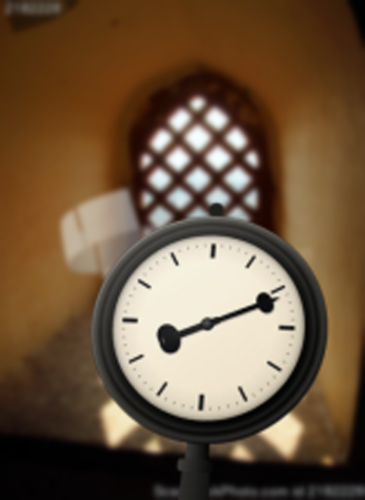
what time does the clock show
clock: 8:11
